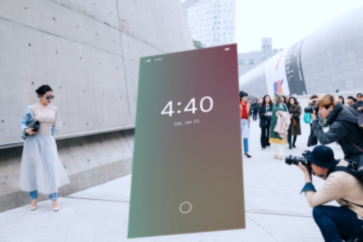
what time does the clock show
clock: 4:40
